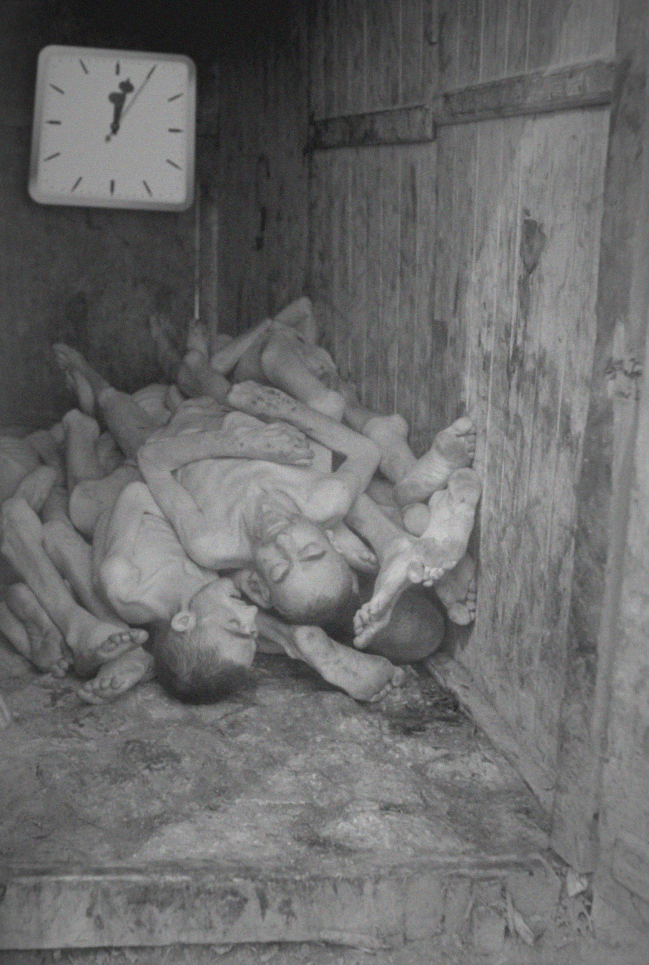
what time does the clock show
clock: 12:02:05
